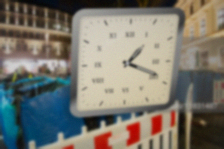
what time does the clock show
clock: 1:19
